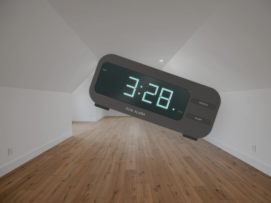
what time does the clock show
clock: 3:28
